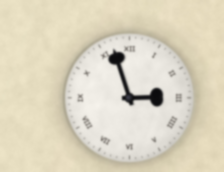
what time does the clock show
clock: 2:57
